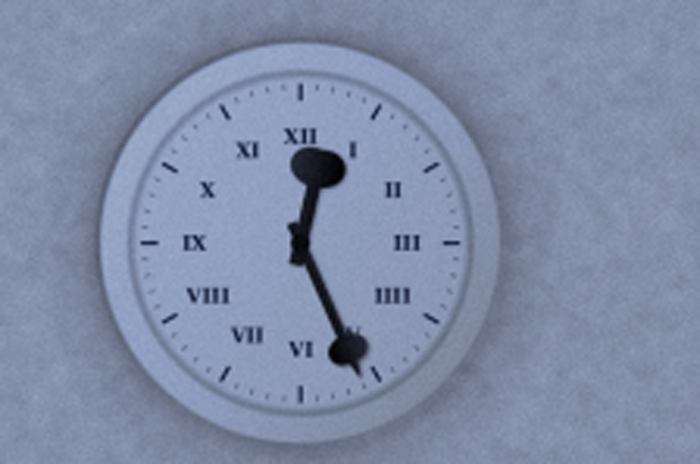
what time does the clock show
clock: 12:26
